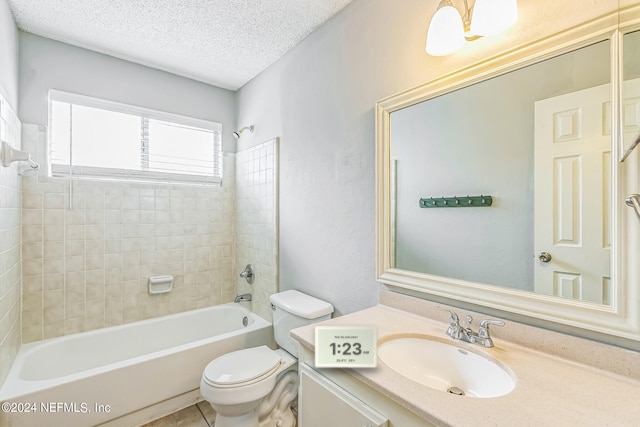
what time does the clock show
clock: 1:23
